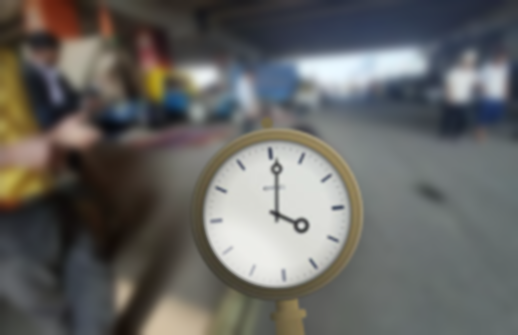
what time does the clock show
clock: 4:01
